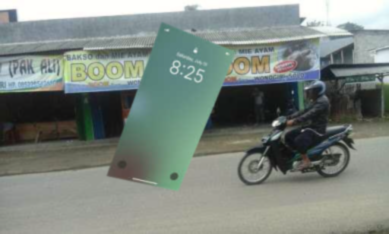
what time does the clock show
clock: 8:25
